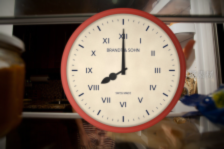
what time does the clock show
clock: 8:00
